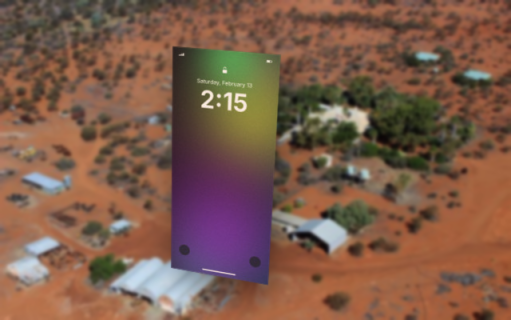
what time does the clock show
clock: 2:15
